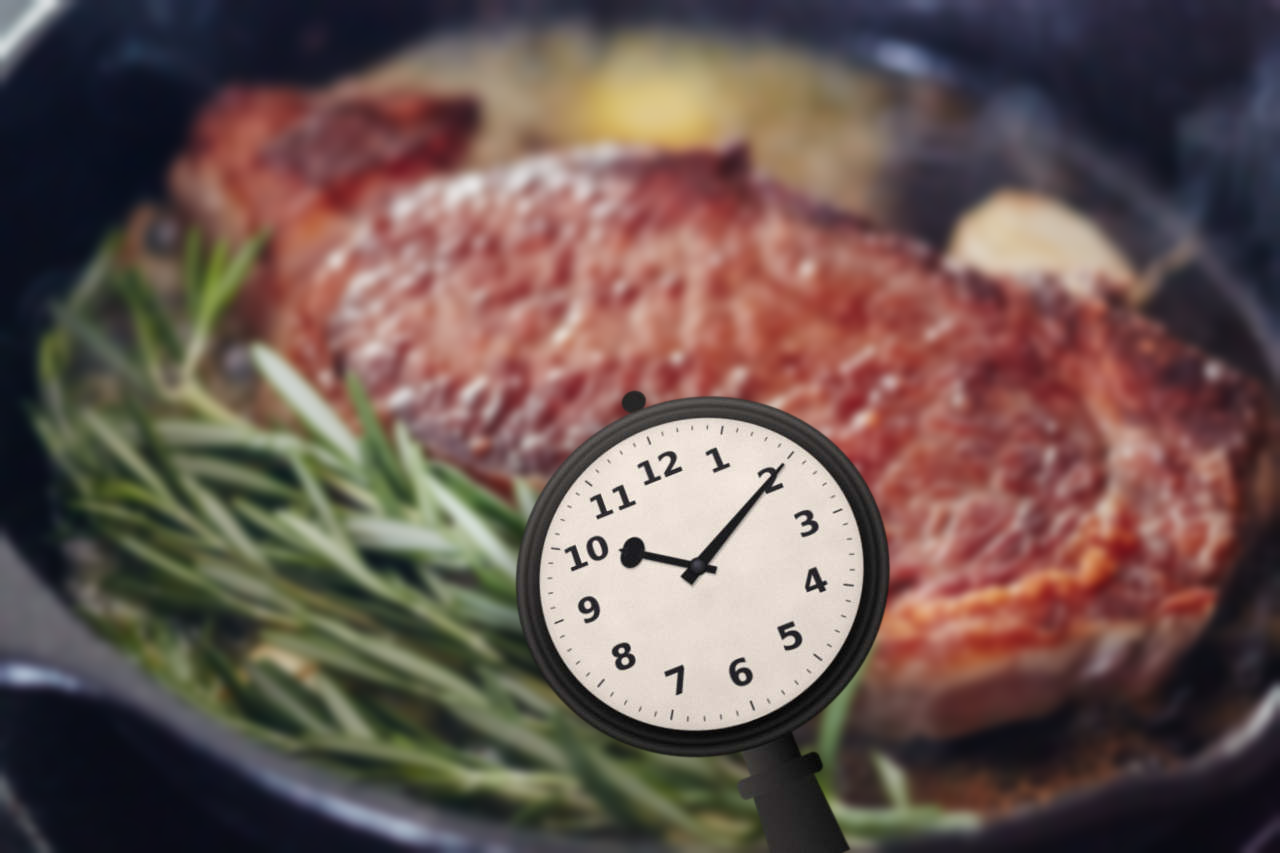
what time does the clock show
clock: 10:10
